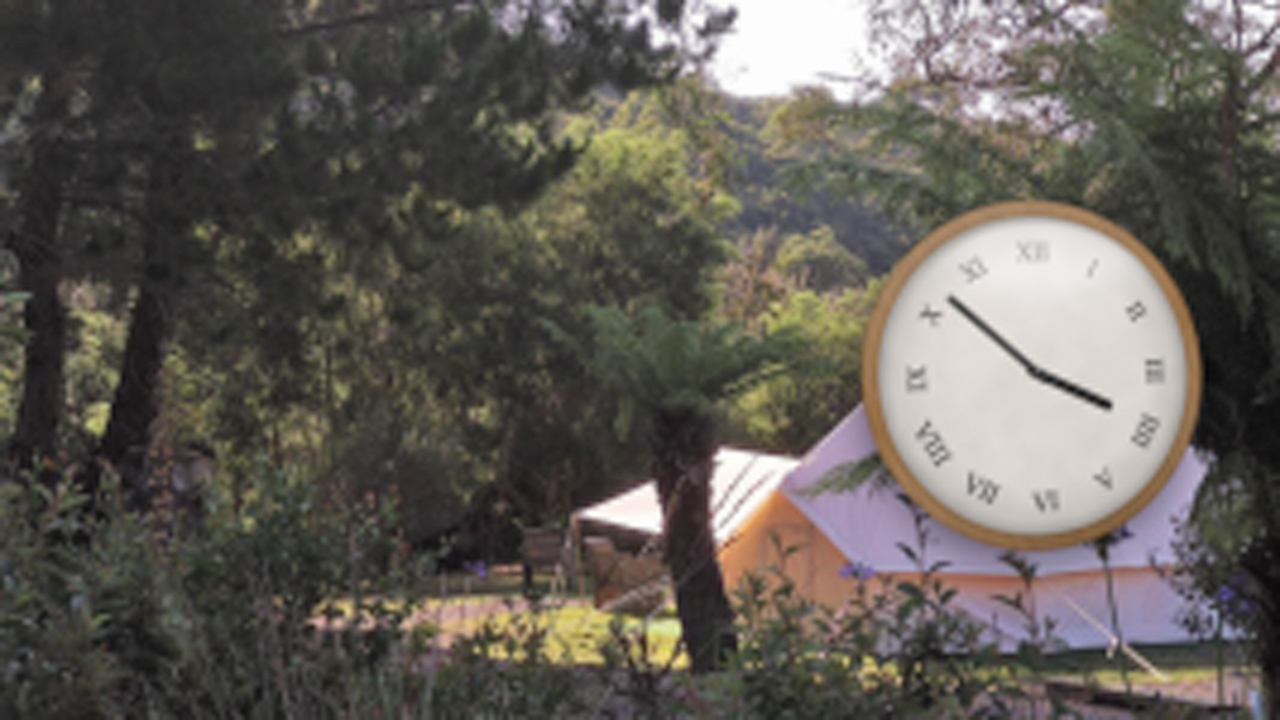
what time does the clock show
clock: 3:52
